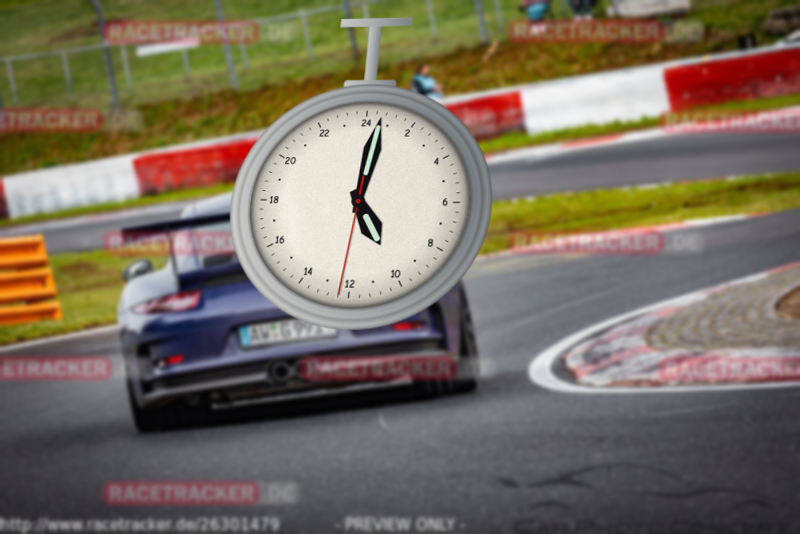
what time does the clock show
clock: 10:01:31
